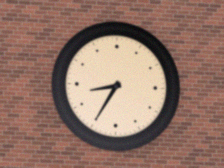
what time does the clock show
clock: 8:35
